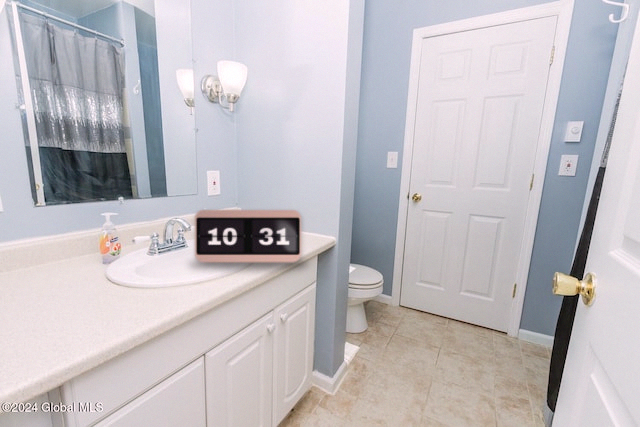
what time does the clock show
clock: 10:31
